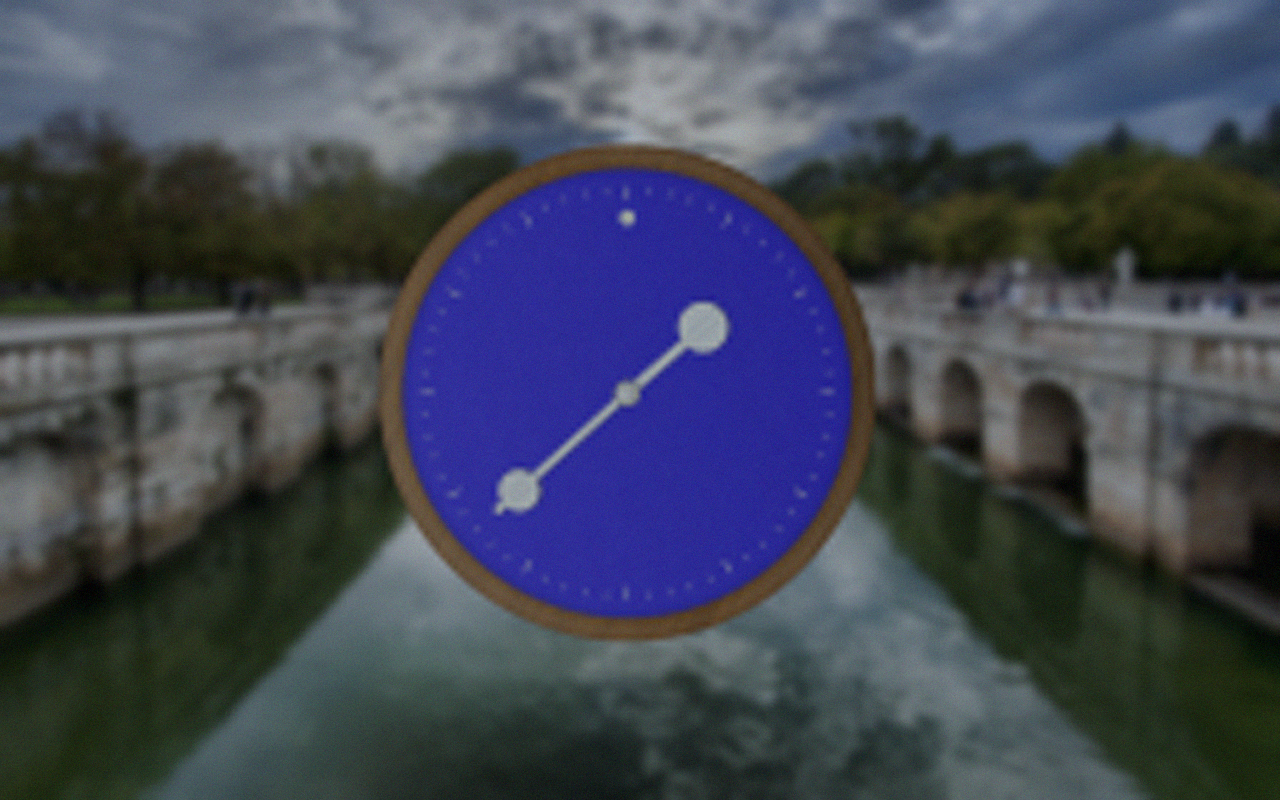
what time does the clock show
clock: 1:38
